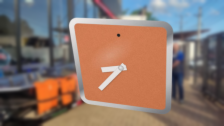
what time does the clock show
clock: 8:37
